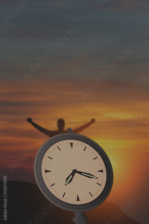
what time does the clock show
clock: 7:18
